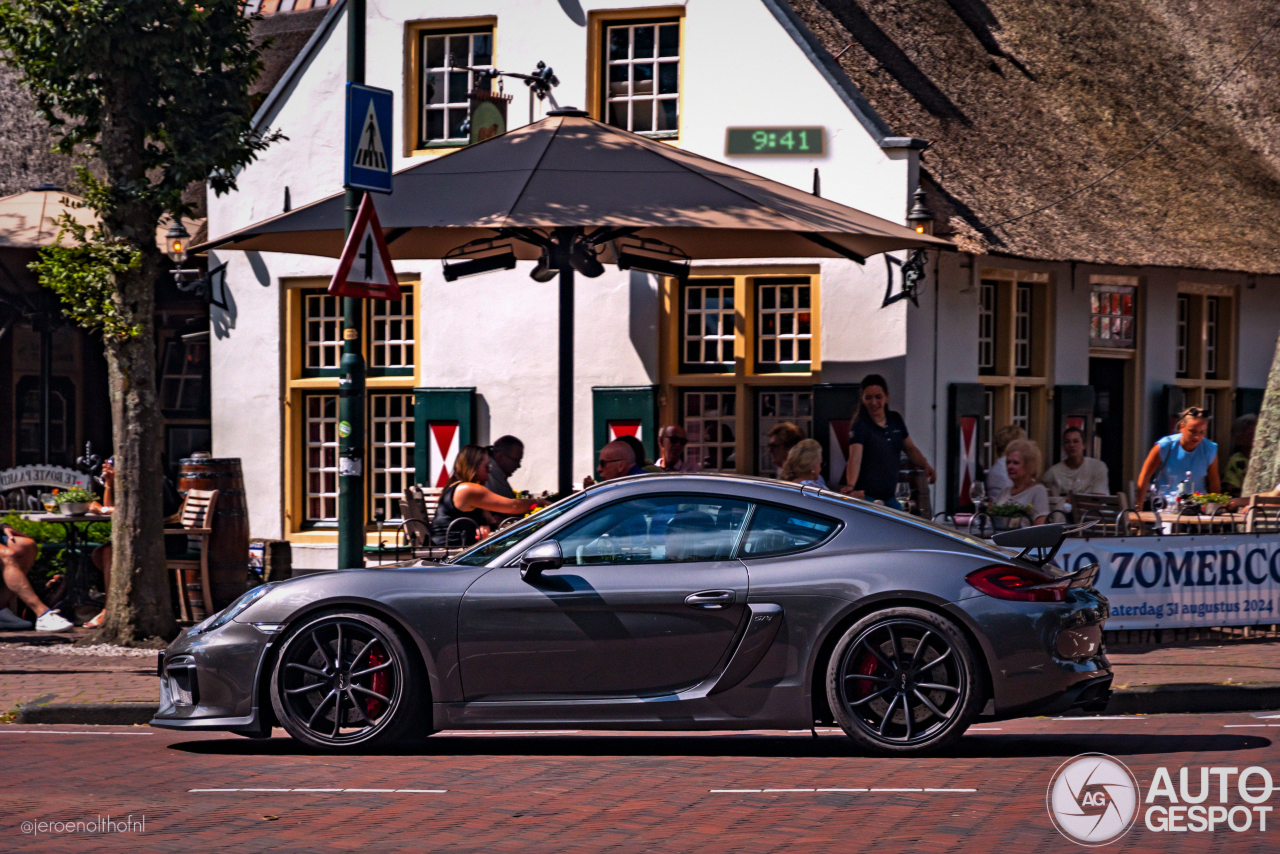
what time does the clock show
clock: 9:41
